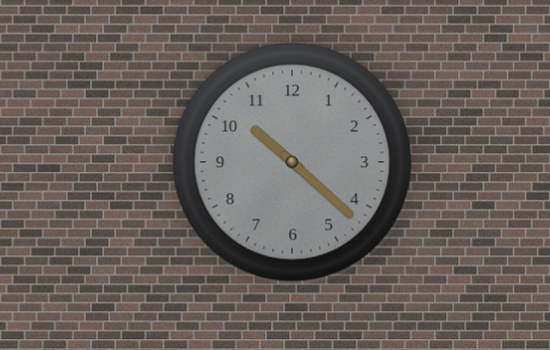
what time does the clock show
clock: 10:22
